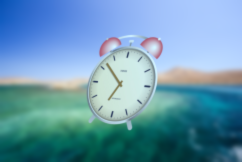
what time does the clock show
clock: 6:52
